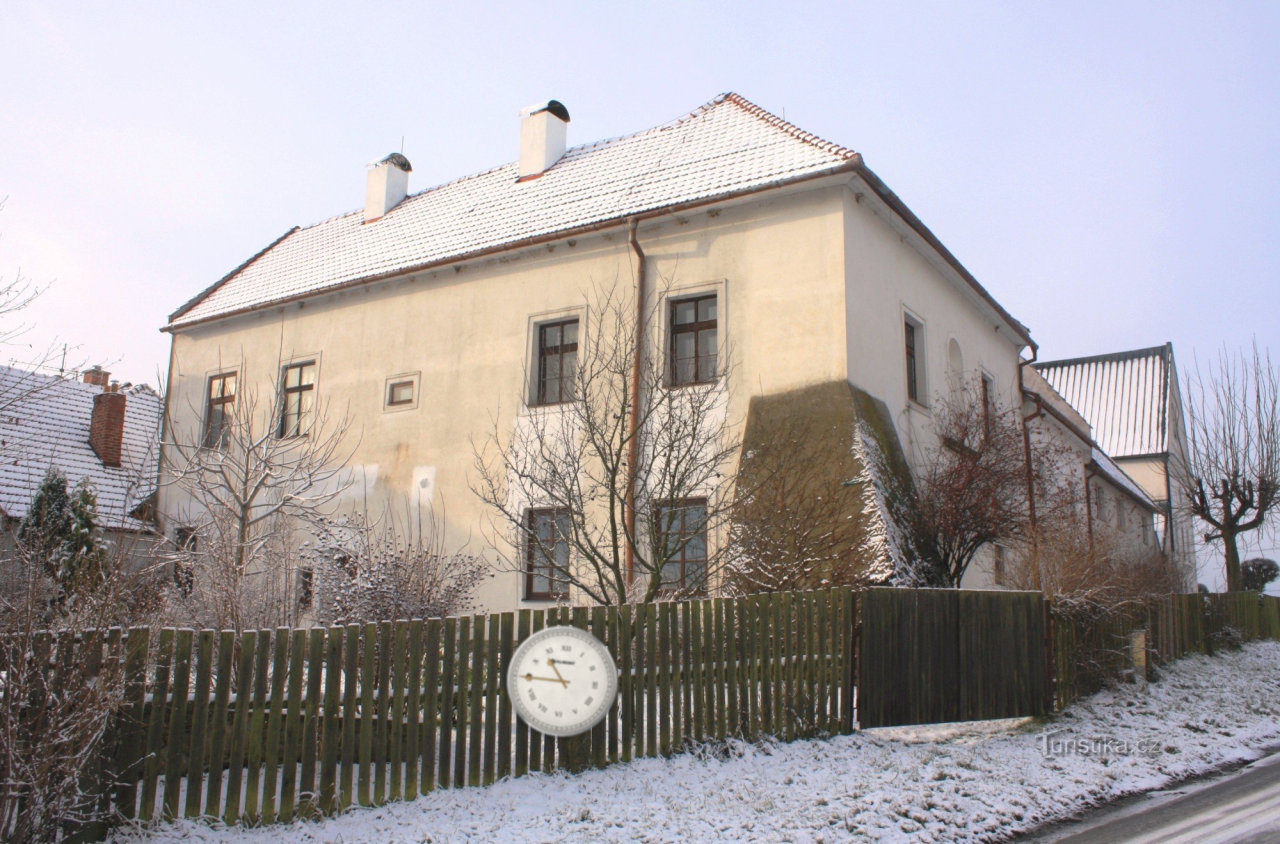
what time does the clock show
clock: 10:45
